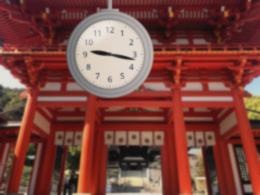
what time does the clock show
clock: 9:17
